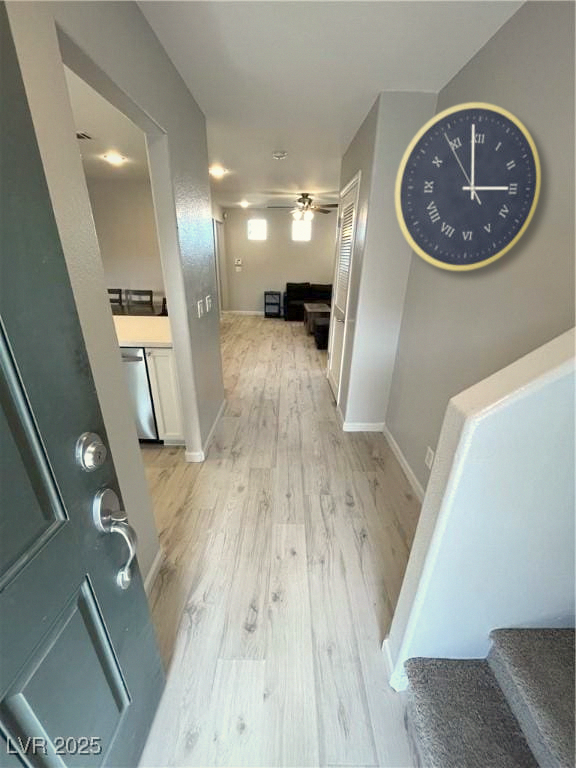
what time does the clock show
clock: 2:58:54
